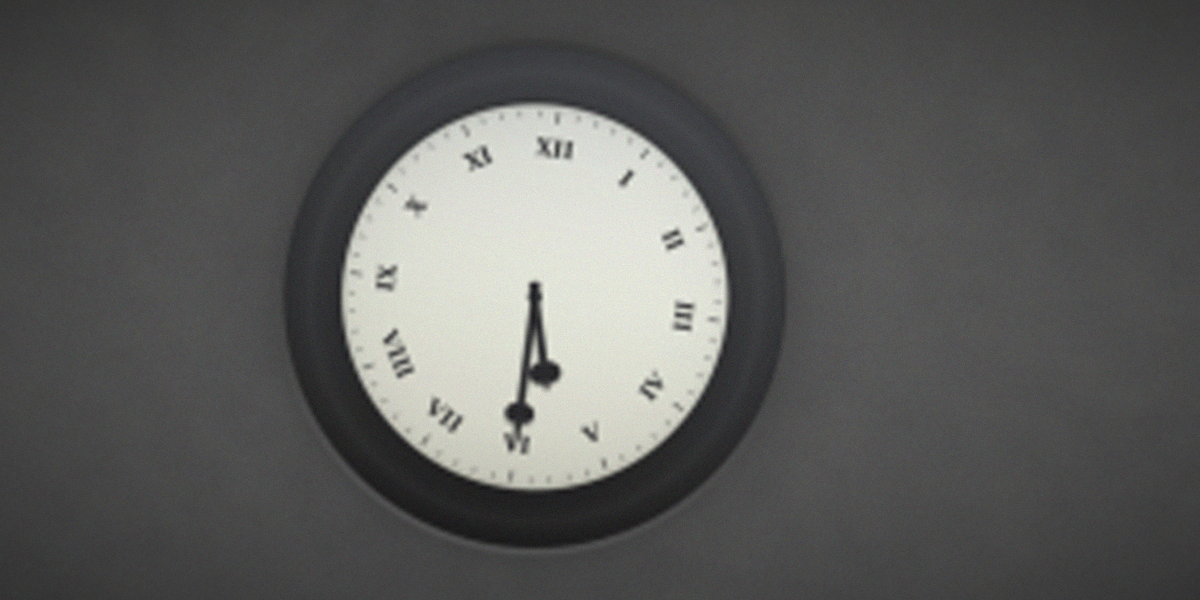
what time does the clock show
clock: 5:30
